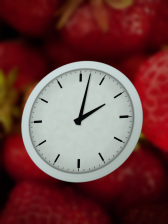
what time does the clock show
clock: 2:02
